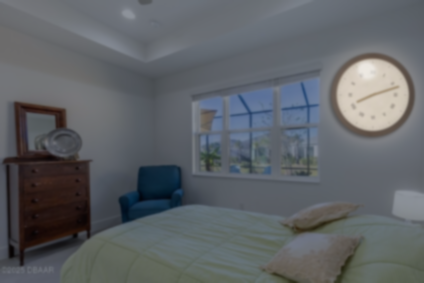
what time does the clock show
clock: 8:12
